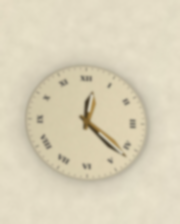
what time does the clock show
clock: 12:22
